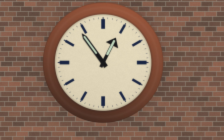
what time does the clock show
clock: 12:54
